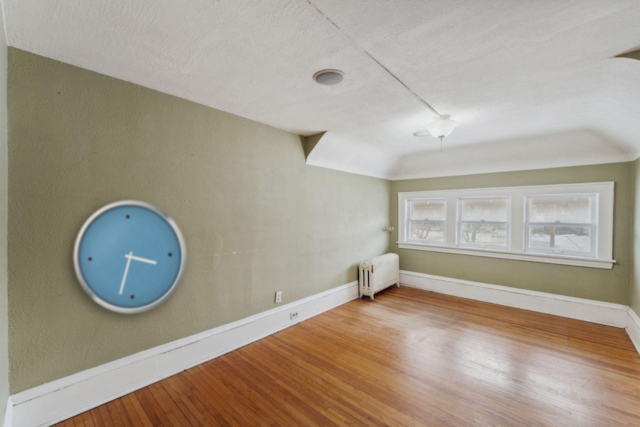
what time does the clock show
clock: 3:33
